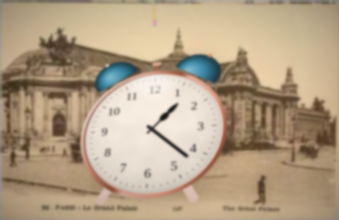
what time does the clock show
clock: 1:22
